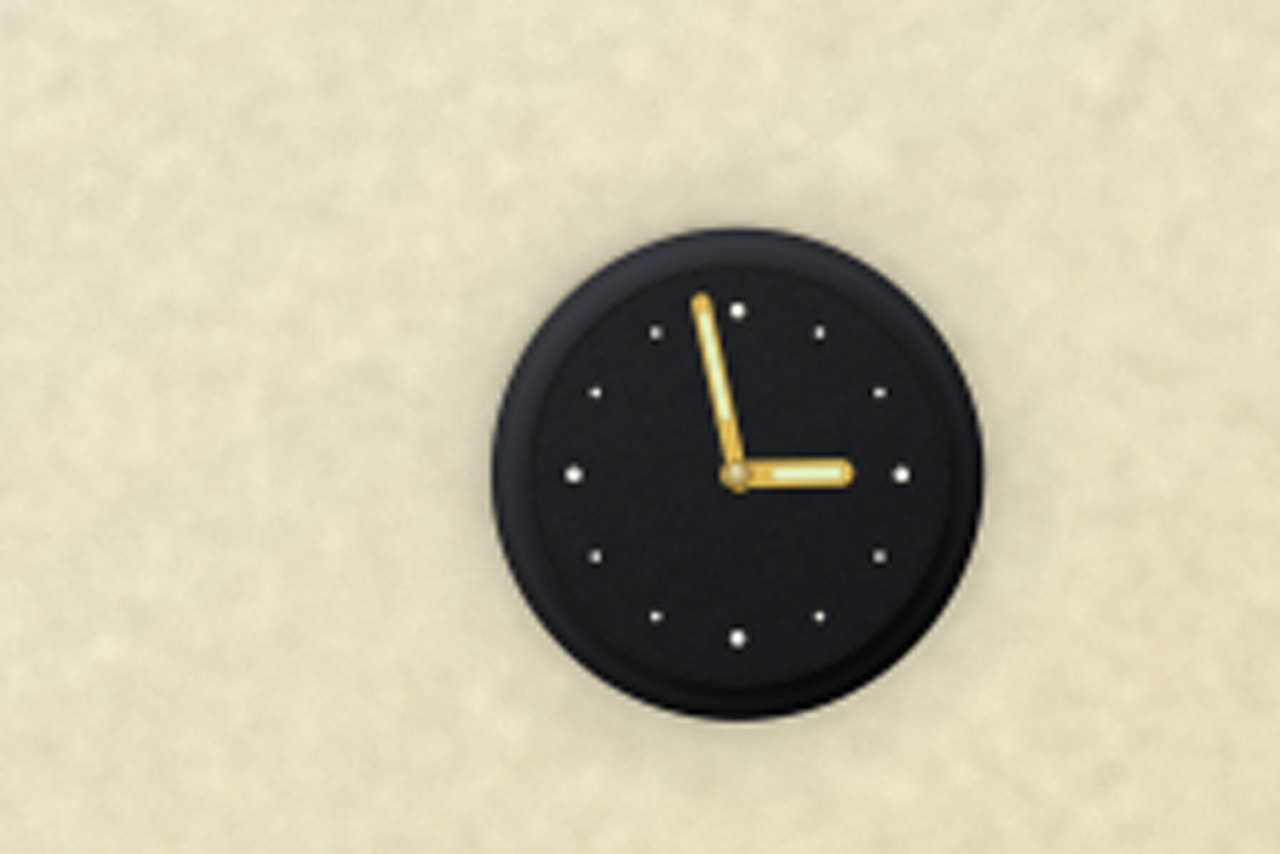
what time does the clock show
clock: 2:58
